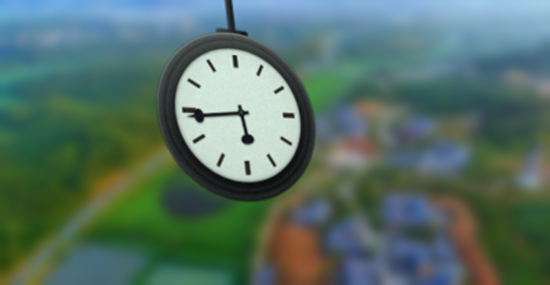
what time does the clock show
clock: 5:44
